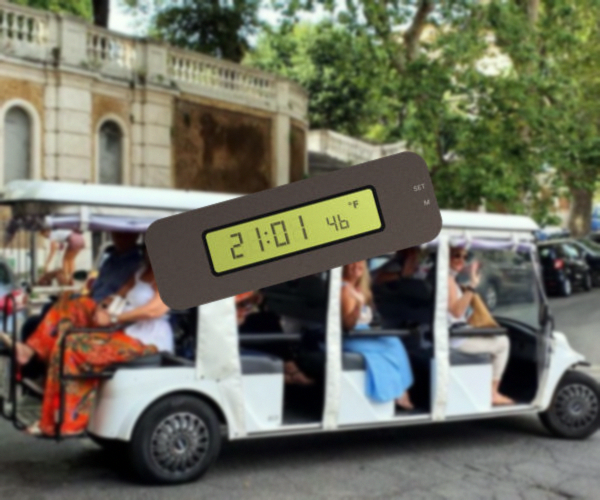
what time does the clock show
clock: 21:01
